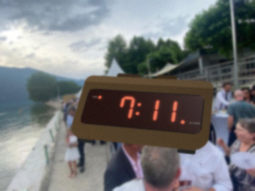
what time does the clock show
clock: 7:11
